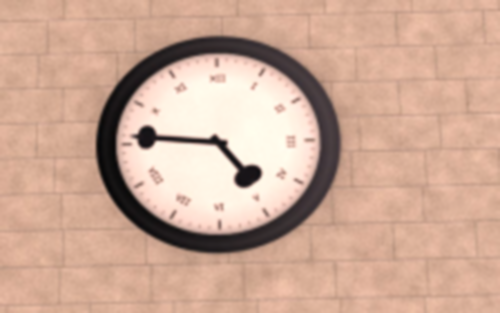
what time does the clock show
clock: 4:46
